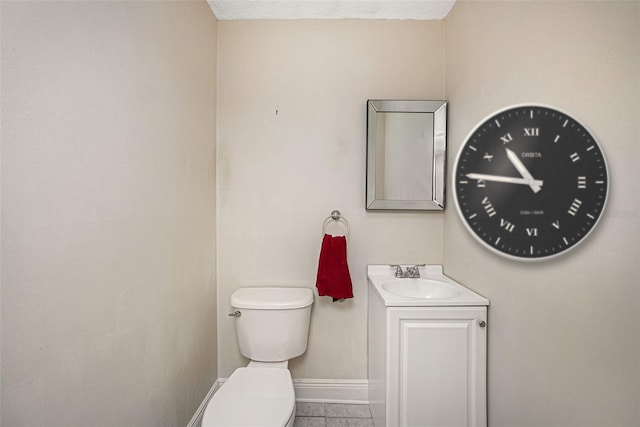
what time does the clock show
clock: 10:46
